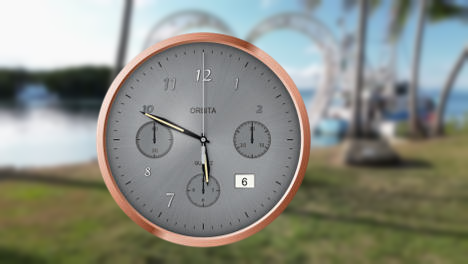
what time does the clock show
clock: 5:49
